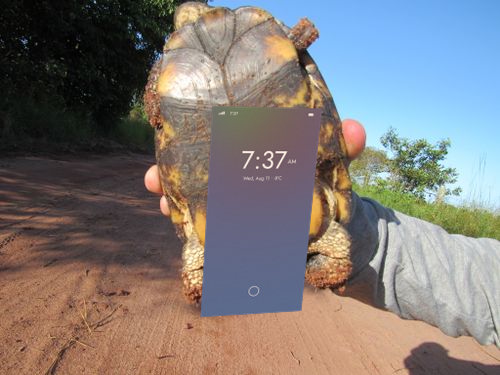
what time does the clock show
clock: 7:37
